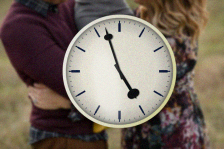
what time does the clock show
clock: 4:57
